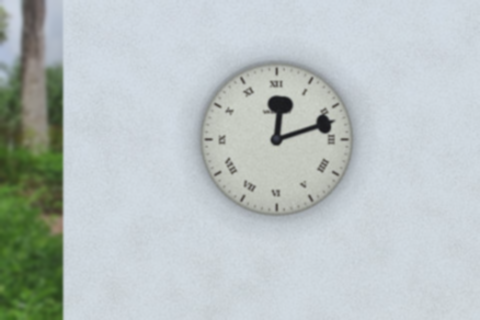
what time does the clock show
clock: 12:12
